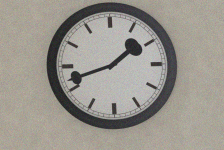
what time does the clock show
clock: 1:42
